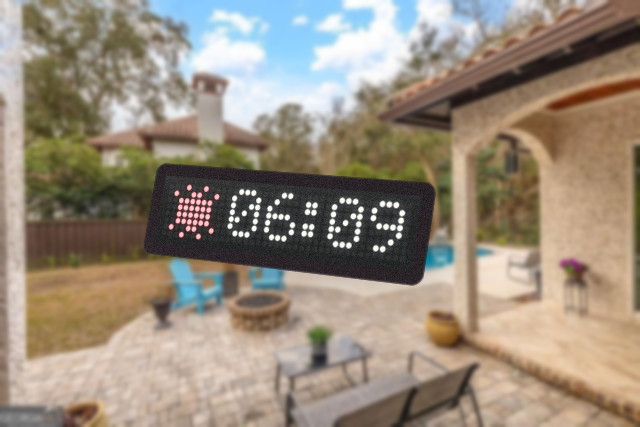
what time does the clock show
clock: 6:09
